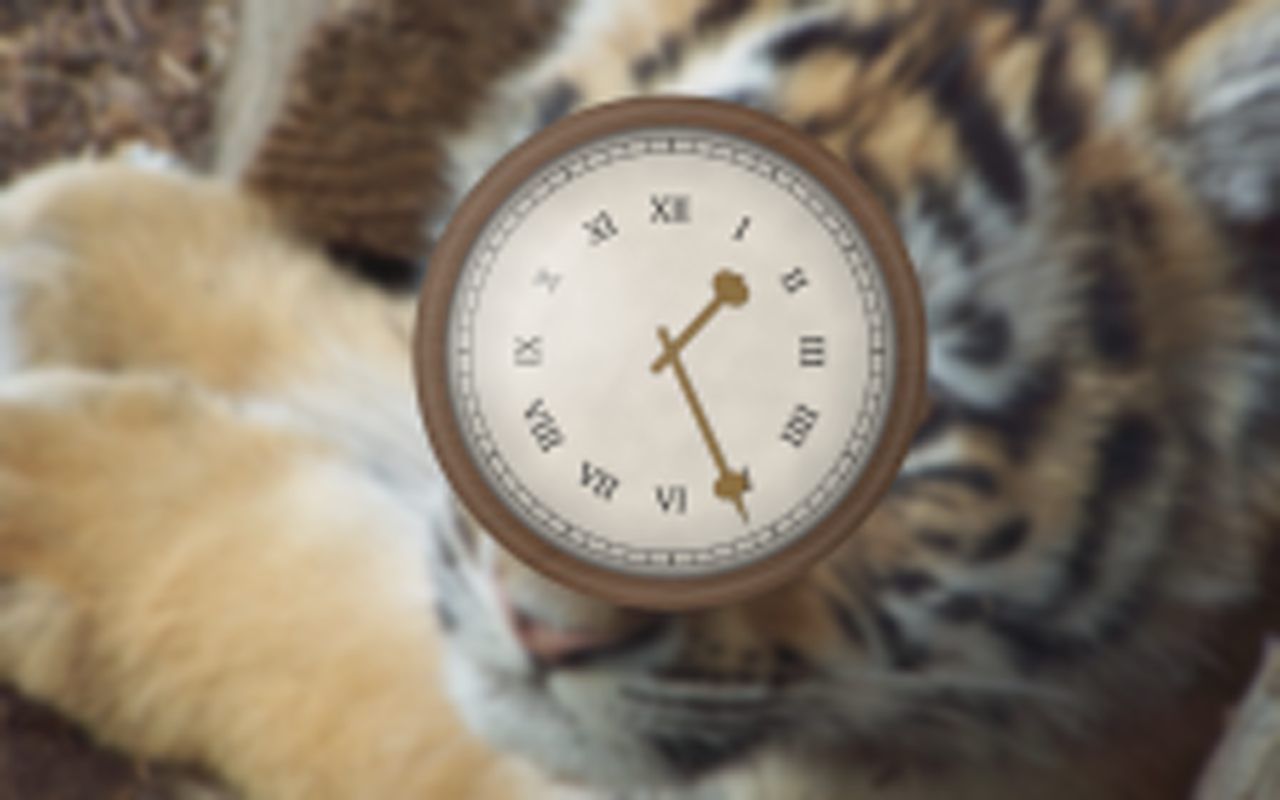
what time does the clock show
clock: 1:26
